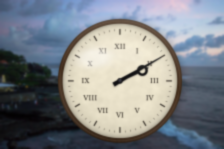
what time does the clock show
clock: 2:10
